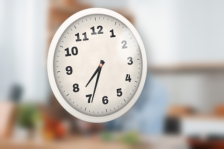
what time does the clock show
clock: 7:34
